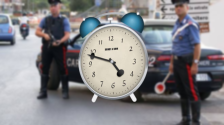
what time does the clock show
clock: 4:48
